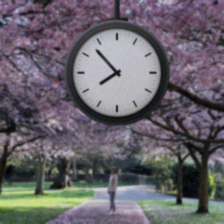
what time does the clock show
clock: 7:53
